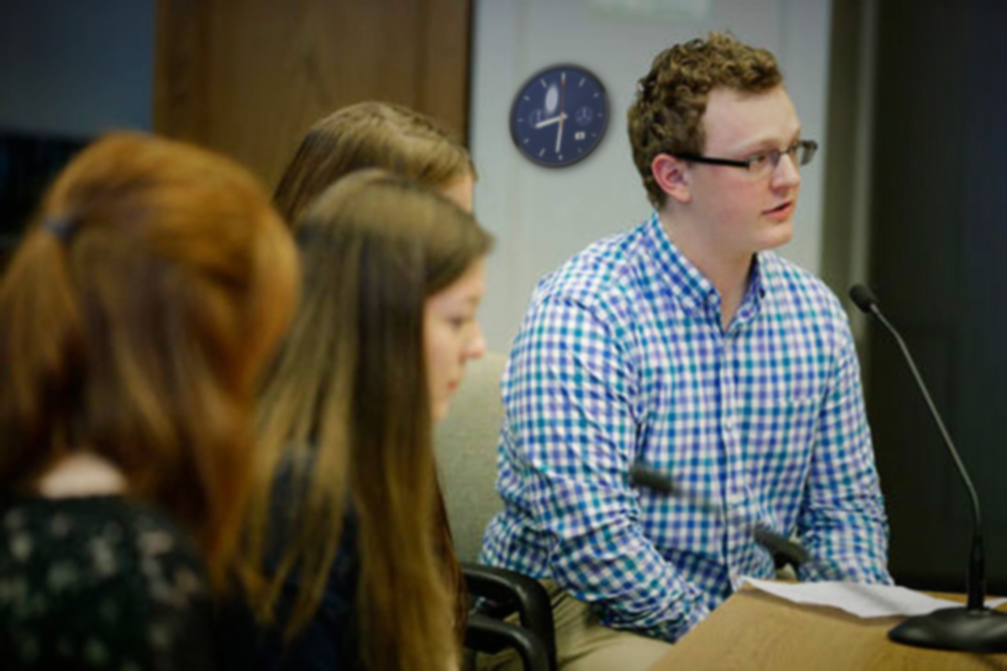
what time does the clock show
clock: 8:31
